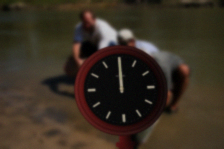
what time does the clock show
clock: 12:00
